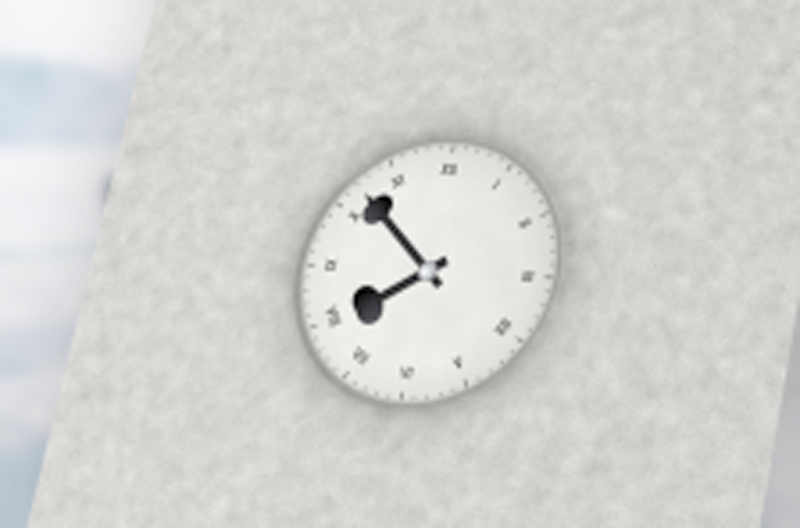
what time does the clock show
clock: 7:52
